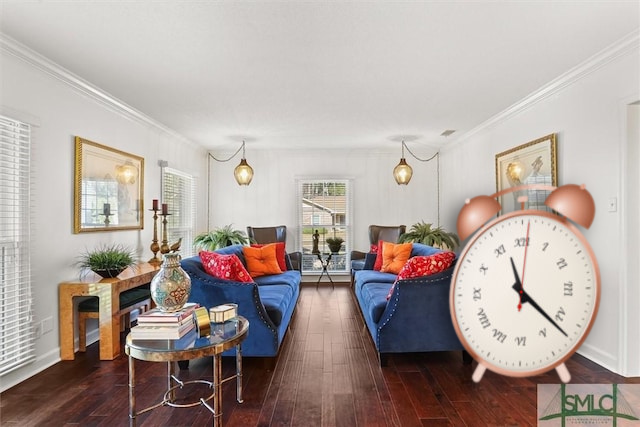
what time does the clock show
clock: 11:22:01
